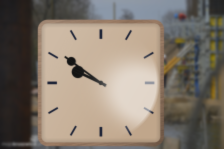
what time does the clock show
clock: 9:51
